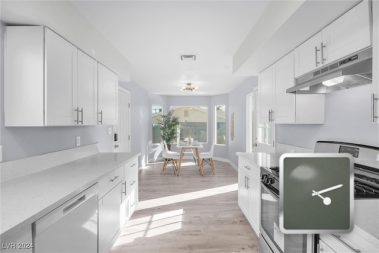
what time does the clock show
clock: 4:12
